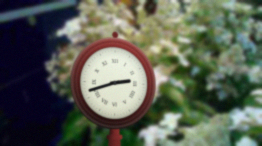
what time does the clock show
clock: 2:42
